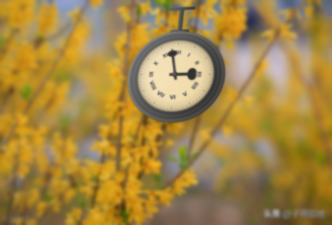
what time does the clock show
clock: 2:58
